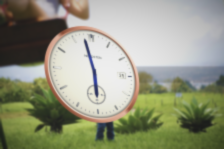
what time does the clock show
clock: 5:58
